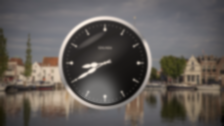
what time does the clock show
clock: 8:40
